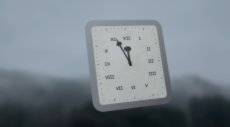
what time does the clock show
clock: 11:56
